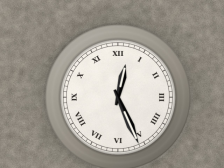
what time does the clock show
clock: 12:26
